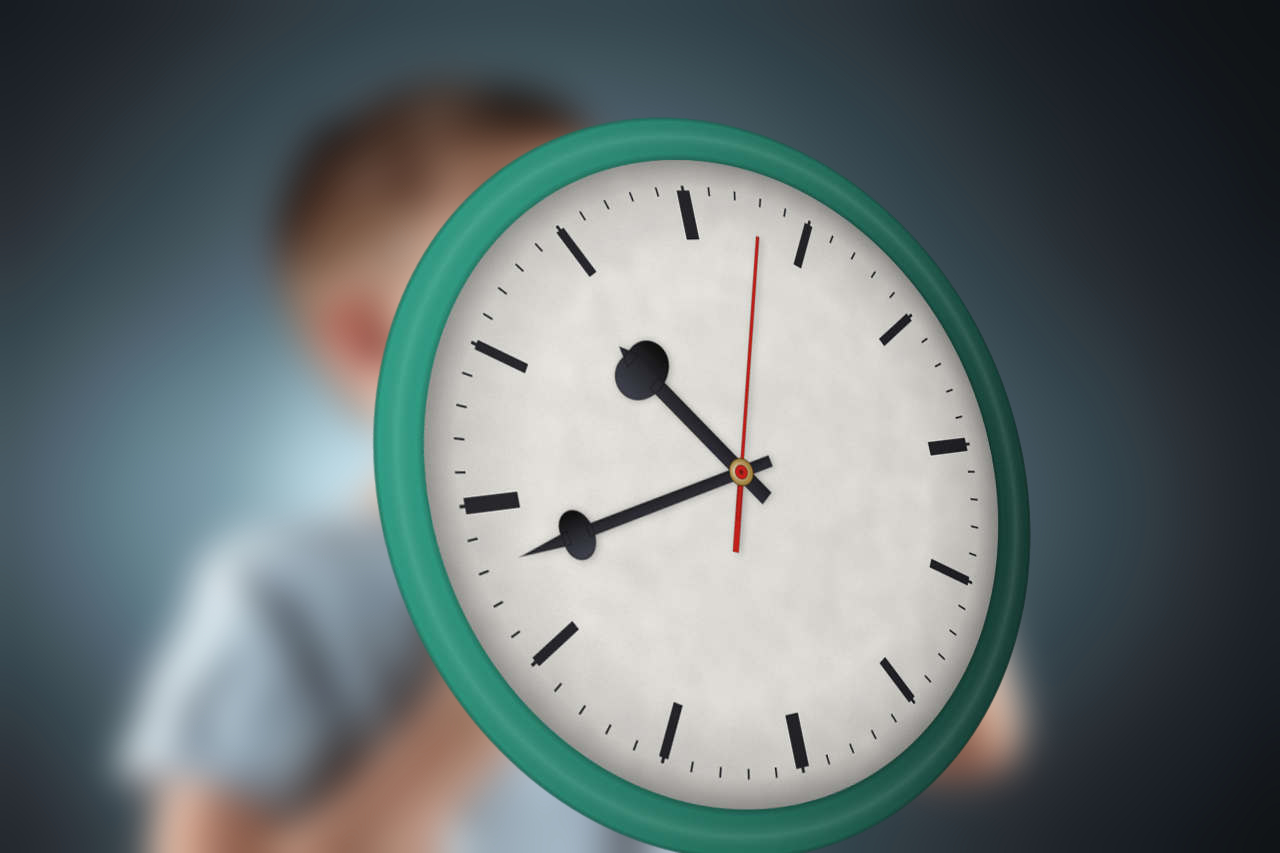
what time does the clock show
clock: 10:43:03
